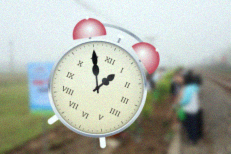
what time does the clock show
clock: 12:55
